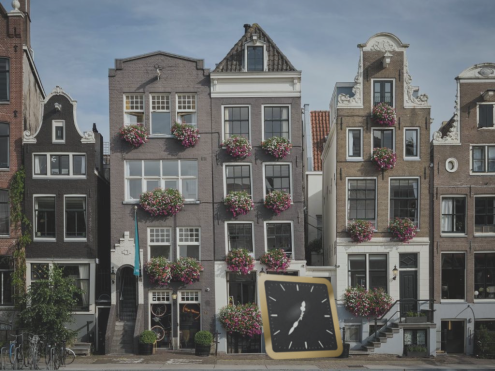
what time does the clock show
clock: 12:37
